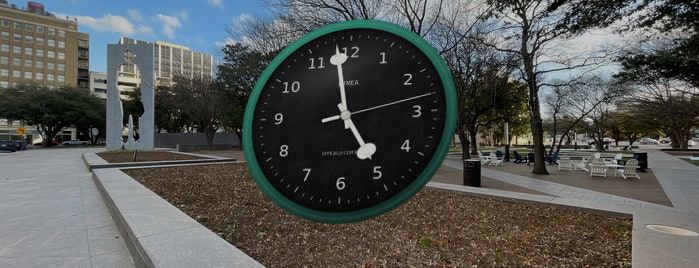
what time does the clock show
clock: 4:58:13
